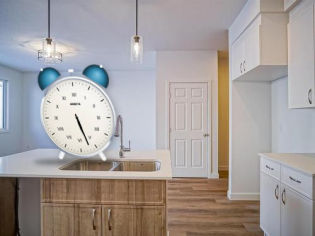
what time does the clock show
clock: 5:27
